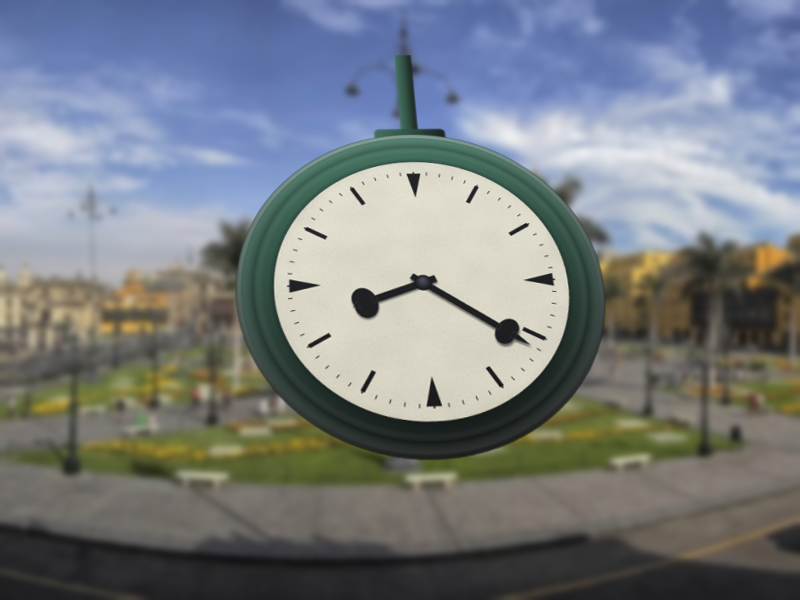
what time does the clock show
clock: 8:21
